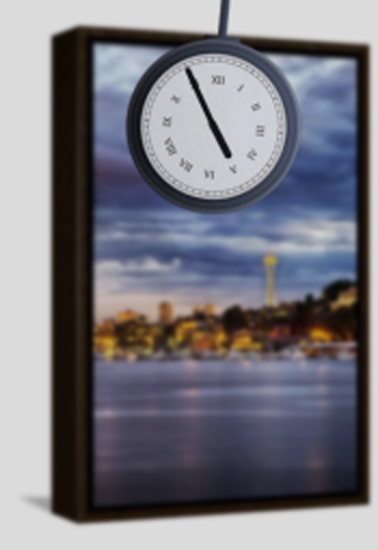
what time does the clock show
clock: 4:55
